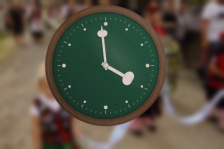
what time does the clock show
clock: 3:59
